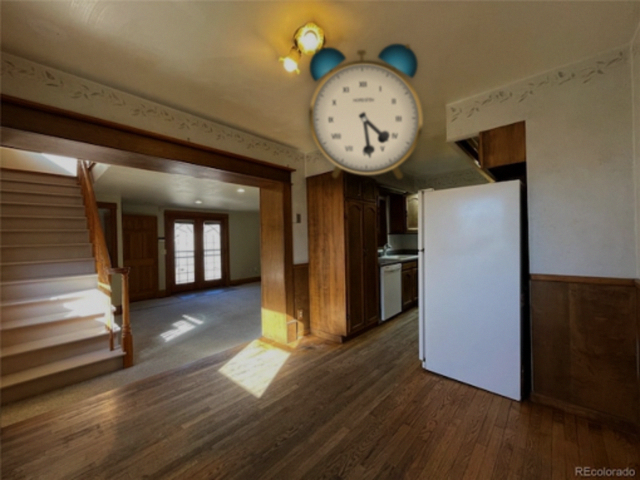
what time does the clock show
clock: 4:29
